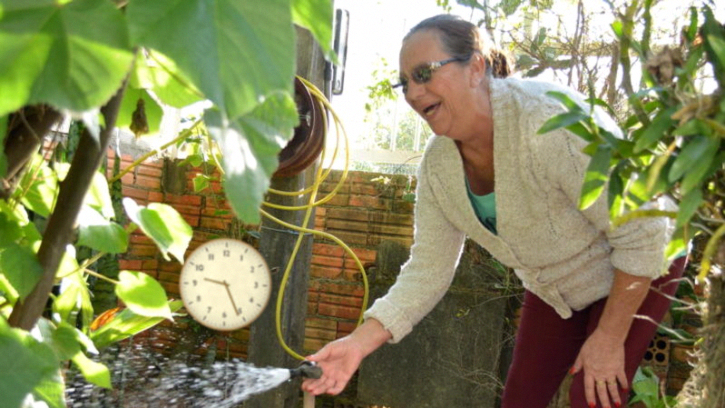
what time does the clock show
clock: 9:26
